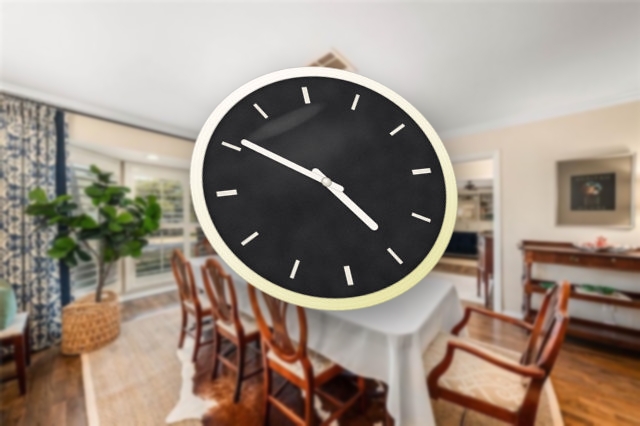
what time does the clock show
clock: 4:51
